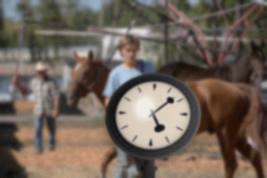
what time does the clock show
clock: 5:08
